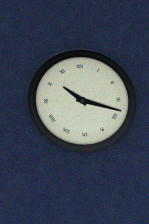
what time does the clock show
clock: 10:18
